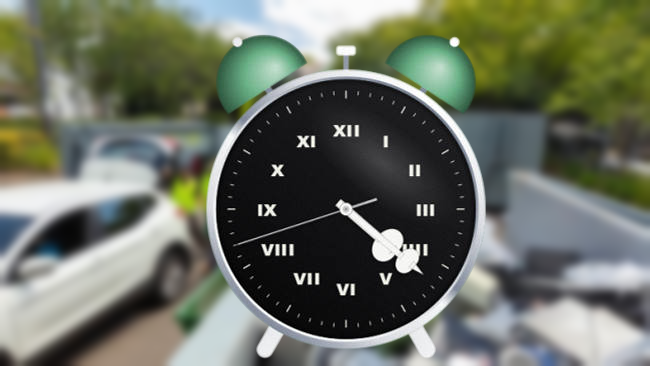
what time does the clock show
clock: 4:21:42
